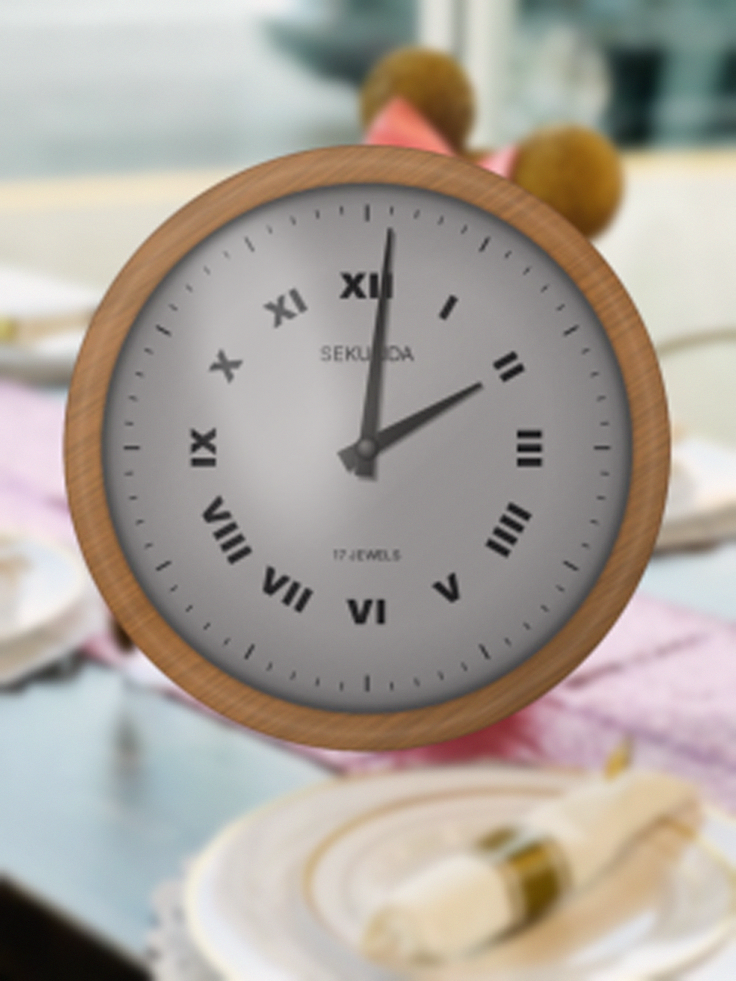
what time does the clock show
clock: 2:01
